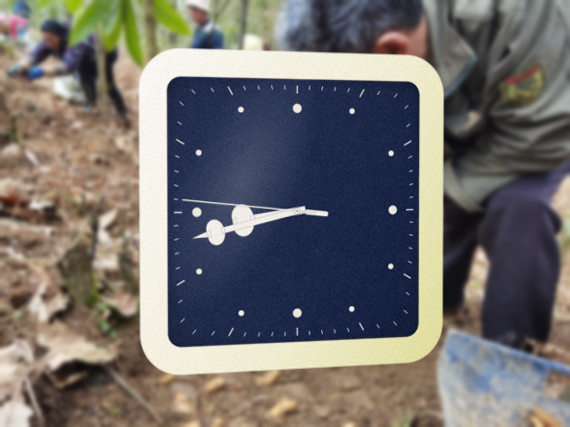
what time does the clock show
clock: 8:42:46
